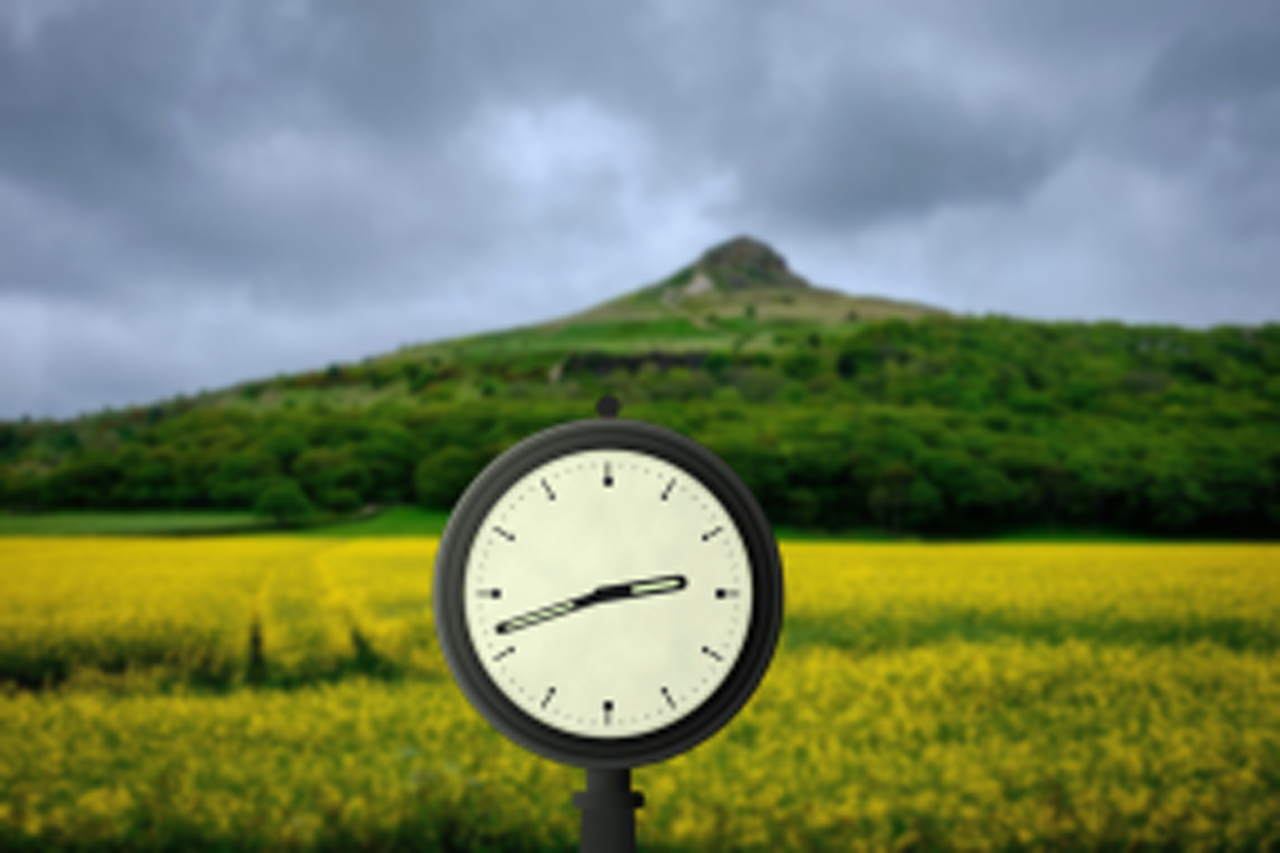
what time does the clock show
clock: 2:42
